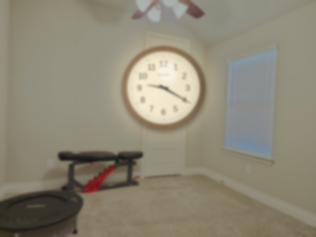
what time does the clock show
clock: 9:20
